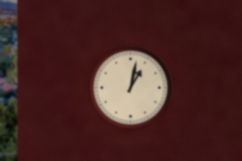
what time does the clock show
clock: 1:02
